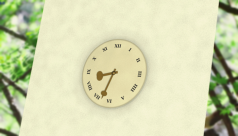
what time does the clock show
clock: 8:33
